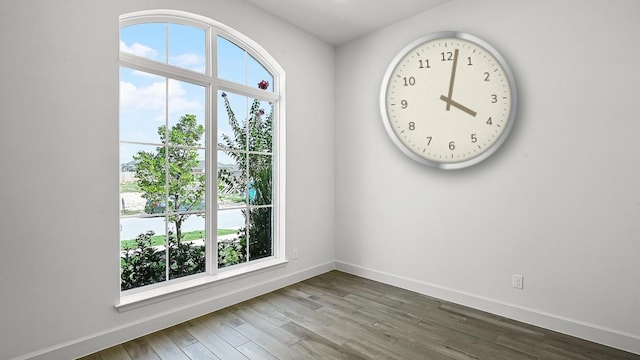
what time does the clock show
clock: 4:02
